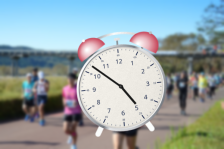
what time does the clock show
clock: 4:52
